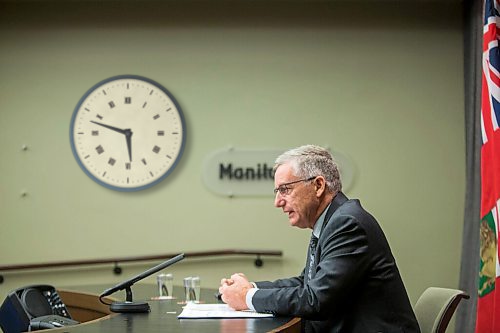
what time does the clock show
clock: 5:48
